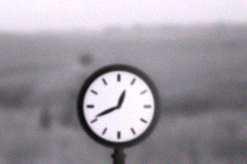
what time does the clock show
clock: 12:41
